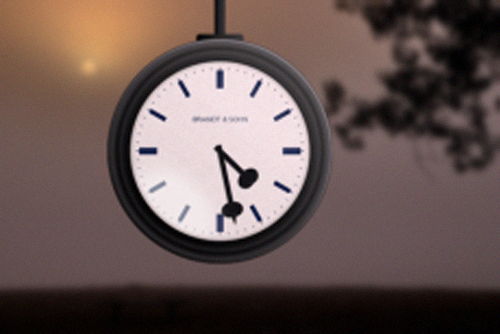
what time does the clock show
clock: 4:28
